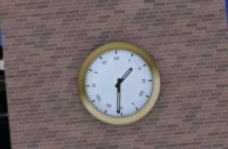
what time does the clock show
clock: 1:31
